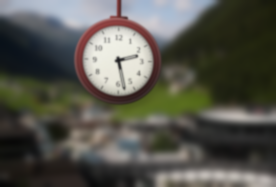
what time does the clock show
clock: 2:28
